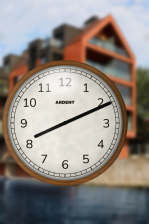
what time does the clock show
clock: 8:11
